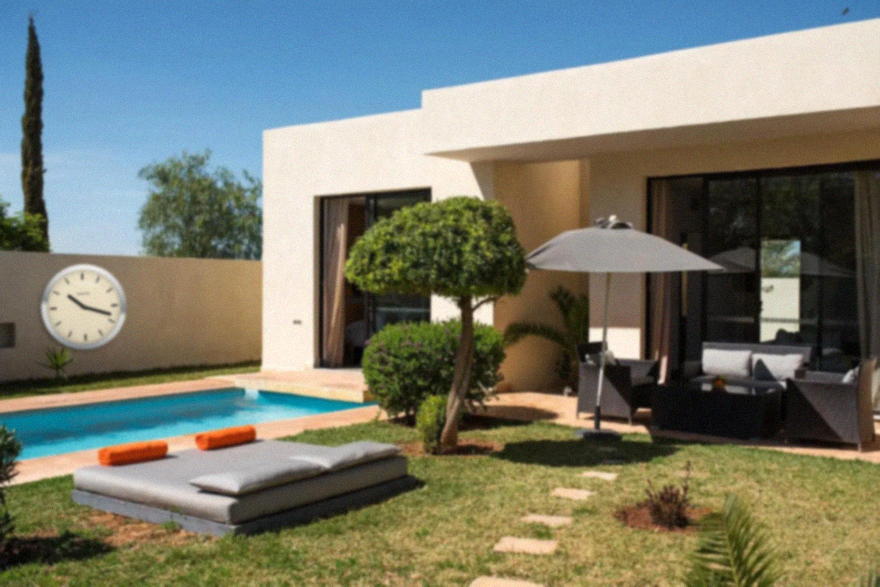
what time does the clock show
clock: 10:18
